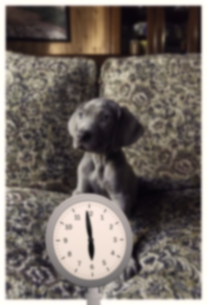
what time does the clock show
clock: 5:59
